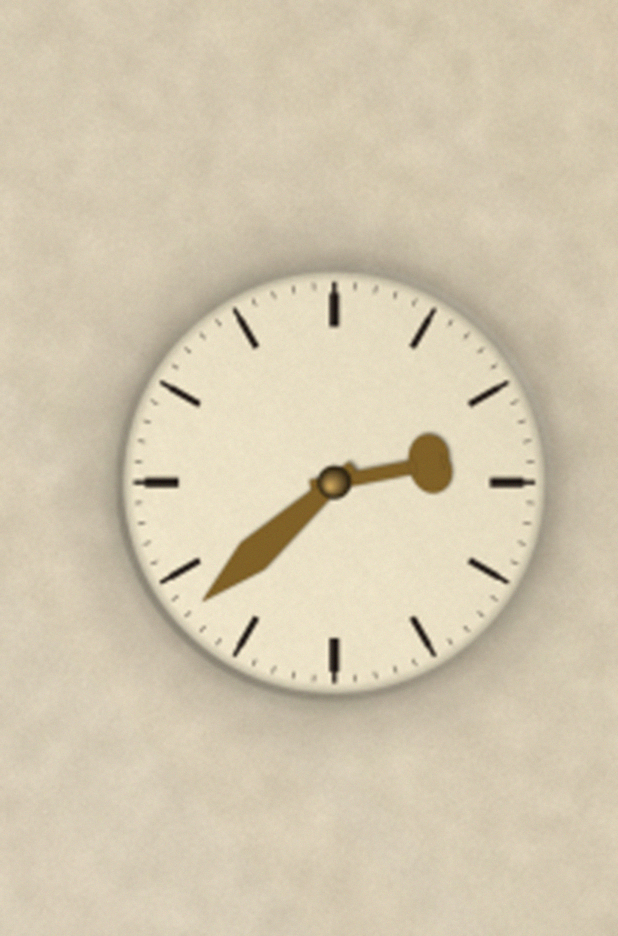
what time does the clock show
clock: 2:38
